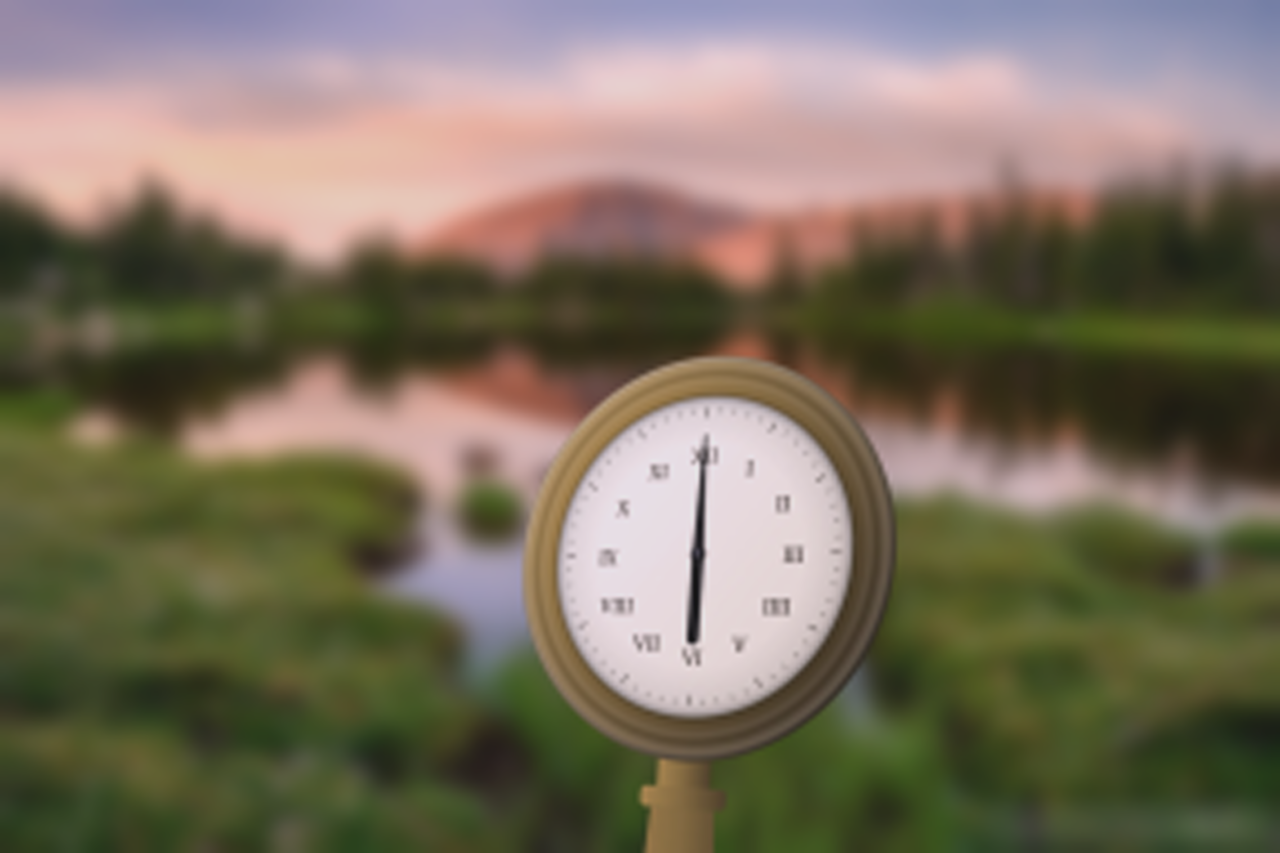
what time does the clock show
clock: 6:00
